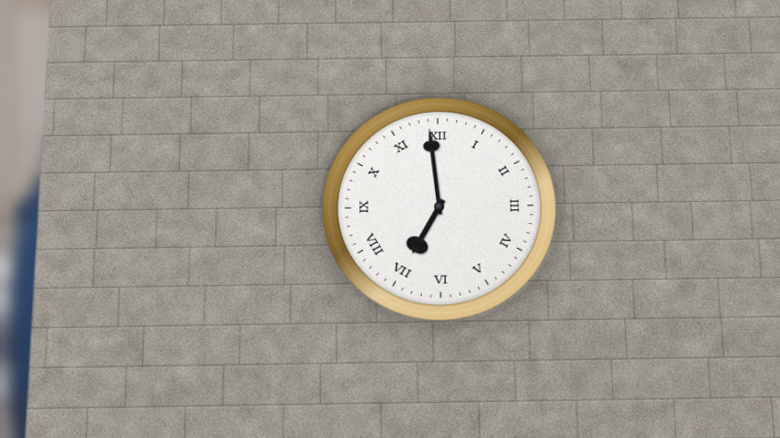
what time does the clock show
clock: 6:59
